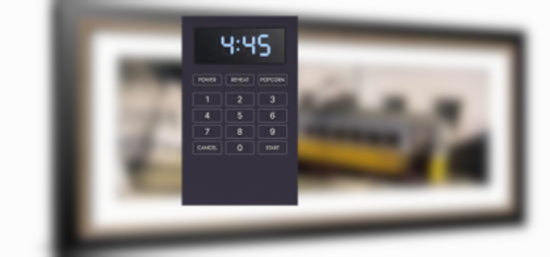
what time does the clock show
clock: 4:45
